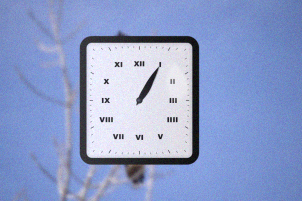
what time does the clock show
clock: 1:05
